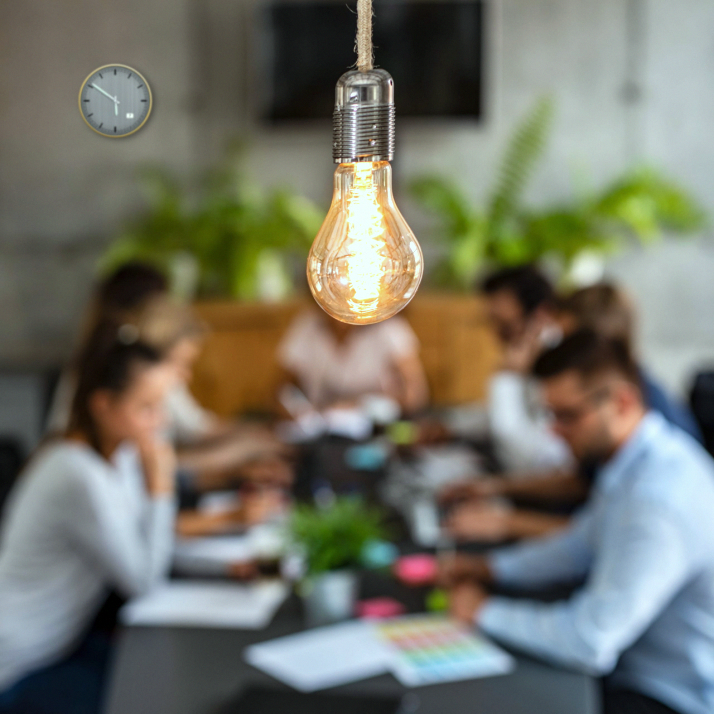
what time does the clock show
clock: 5:51
